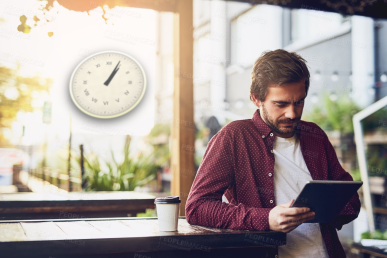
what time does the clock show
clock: 1:04
